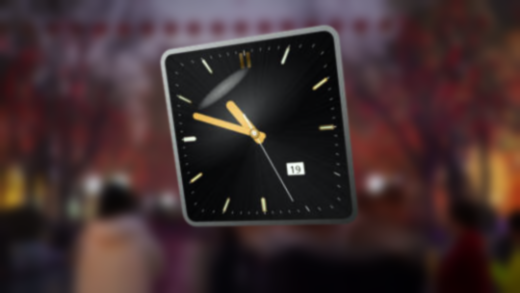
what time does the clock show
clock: 10:48:26
